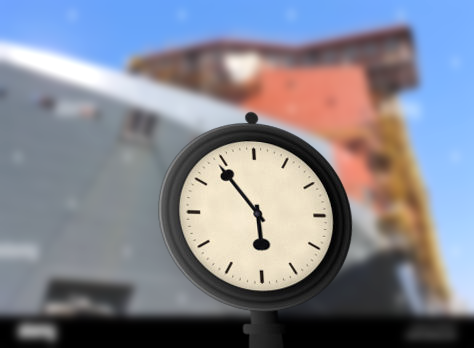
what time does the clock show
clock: 5:54
